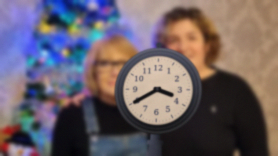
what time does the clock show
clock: 3:40
